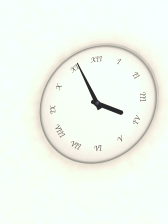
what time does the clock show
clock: 3:56
